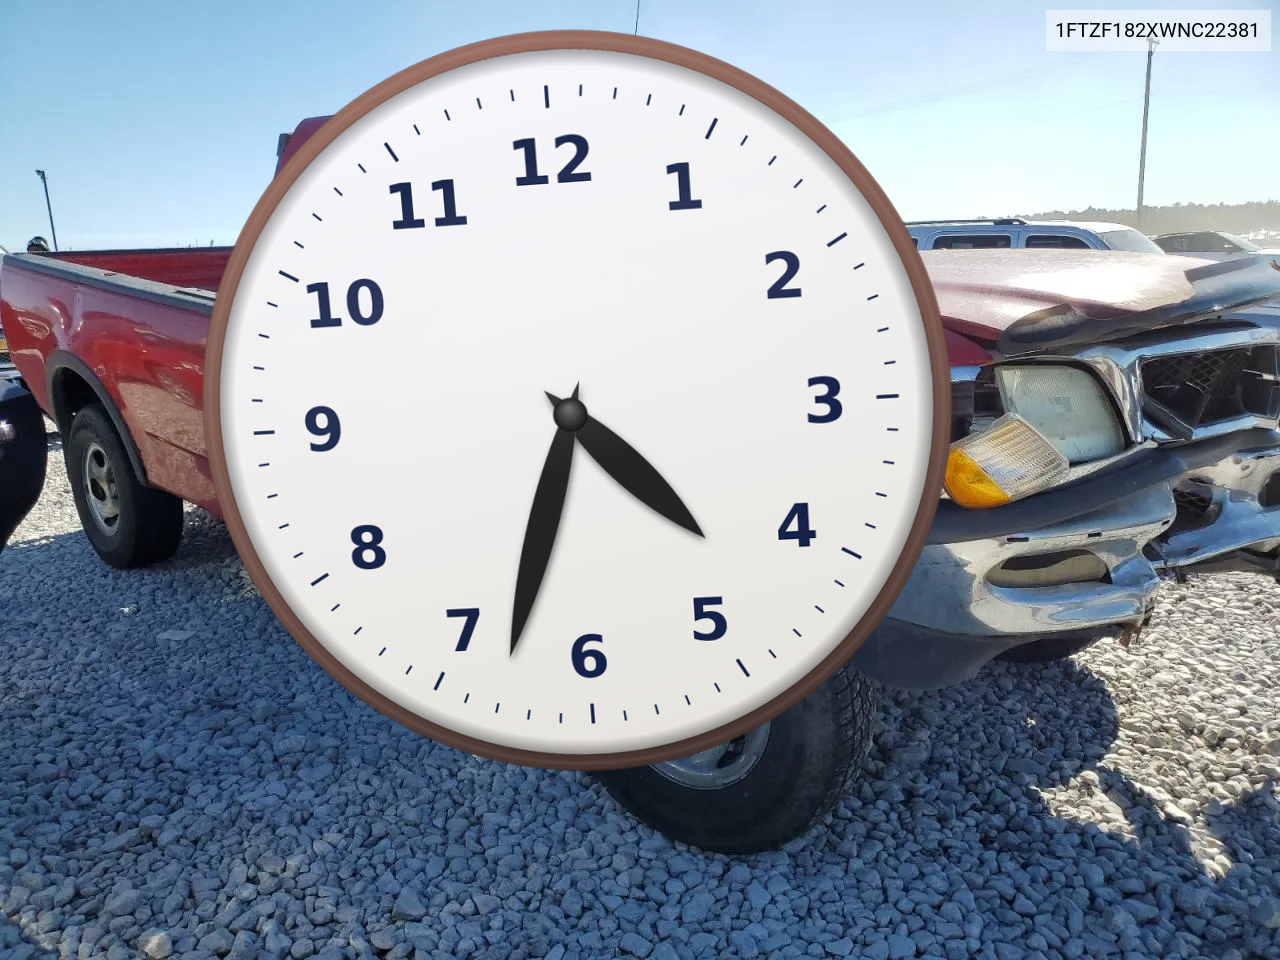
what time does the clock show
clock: 4:33
